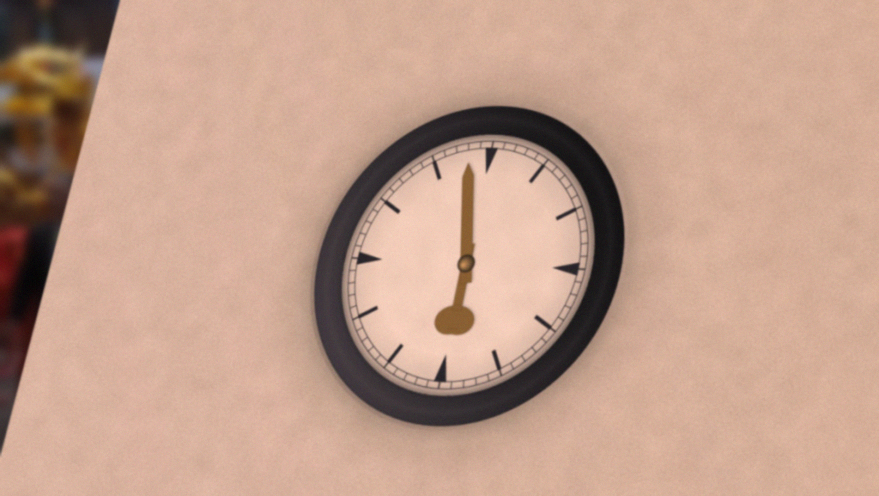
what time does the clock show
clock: 5:58
